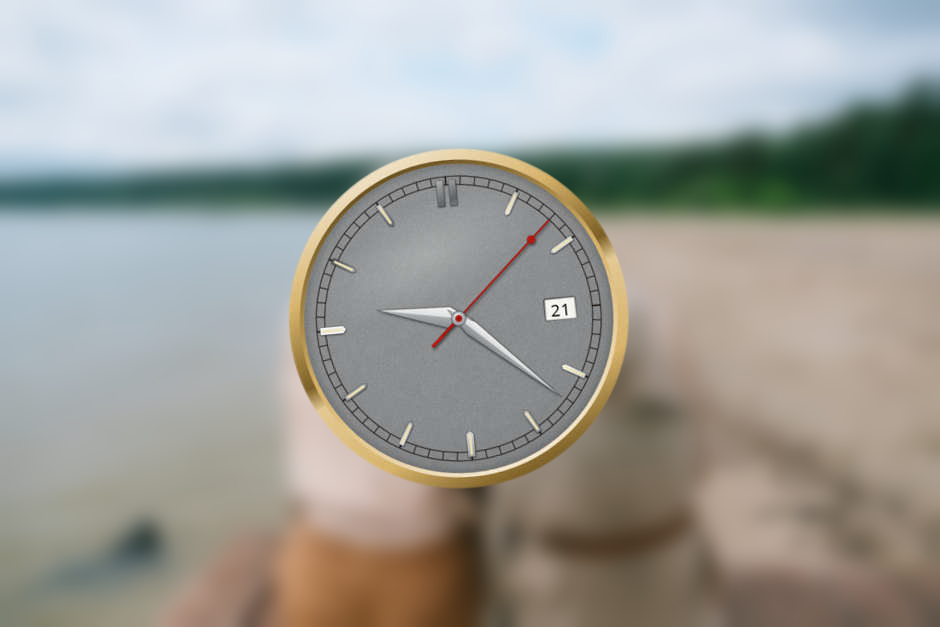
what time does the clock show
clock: 9:22:08
